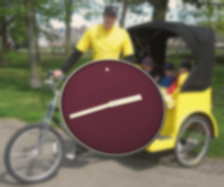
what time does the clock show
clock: 2:43
